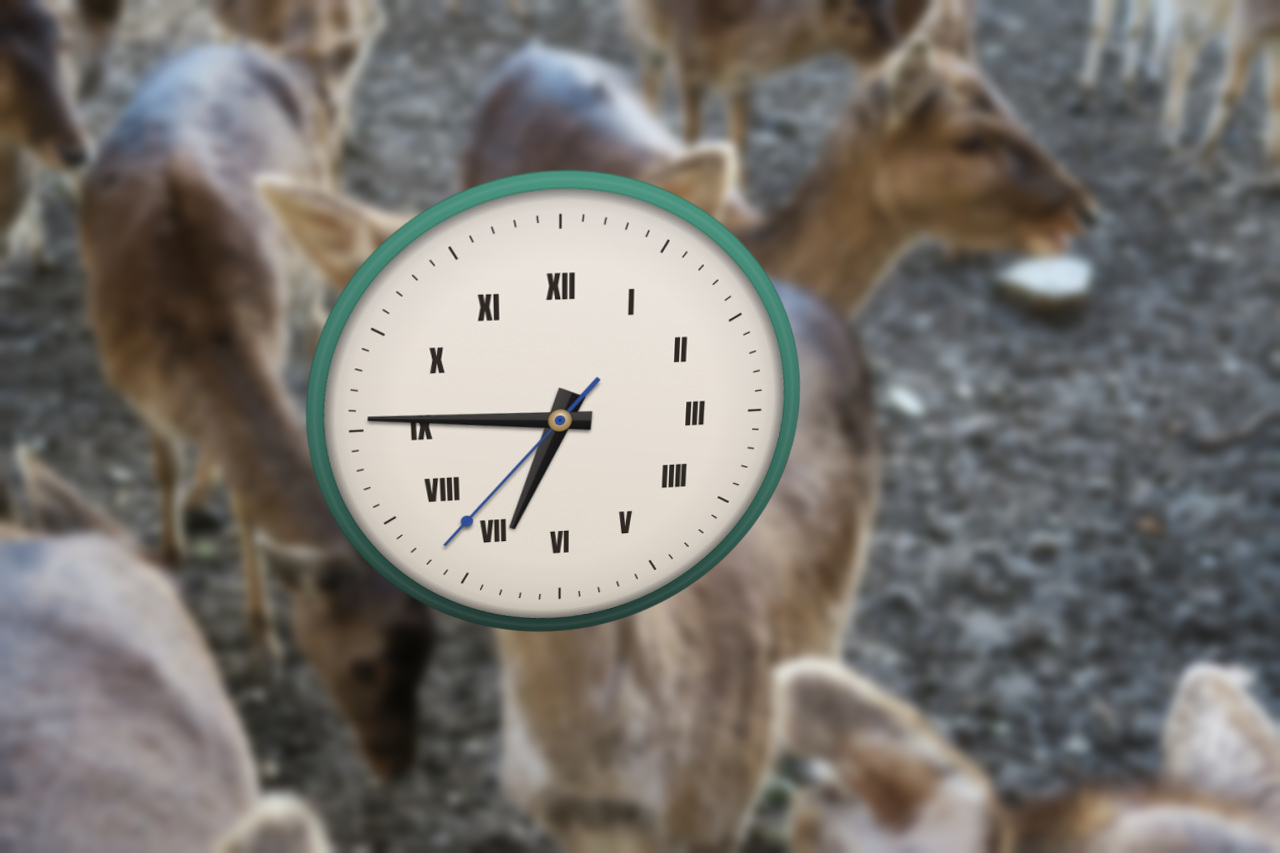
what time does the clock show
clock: 6:45:37
